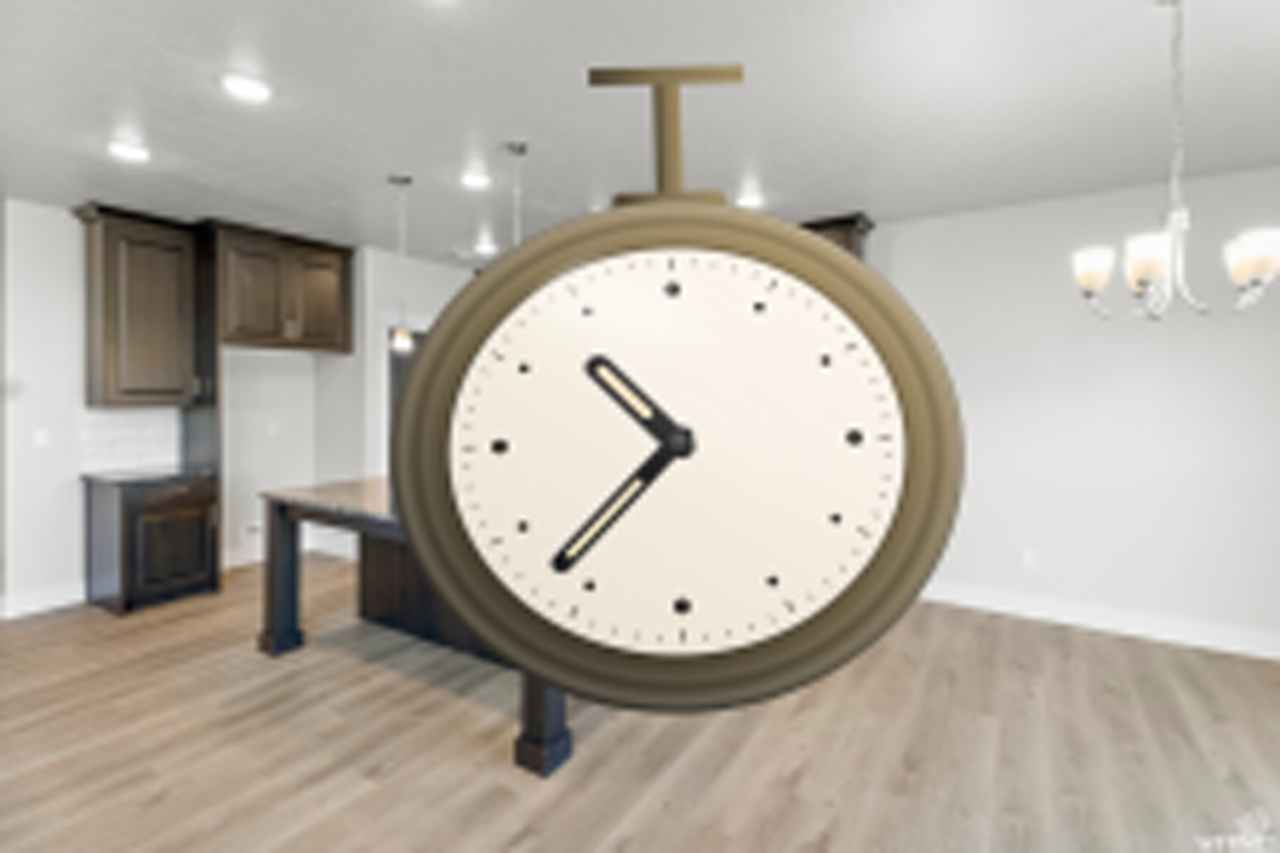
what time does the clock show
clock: 10:37
